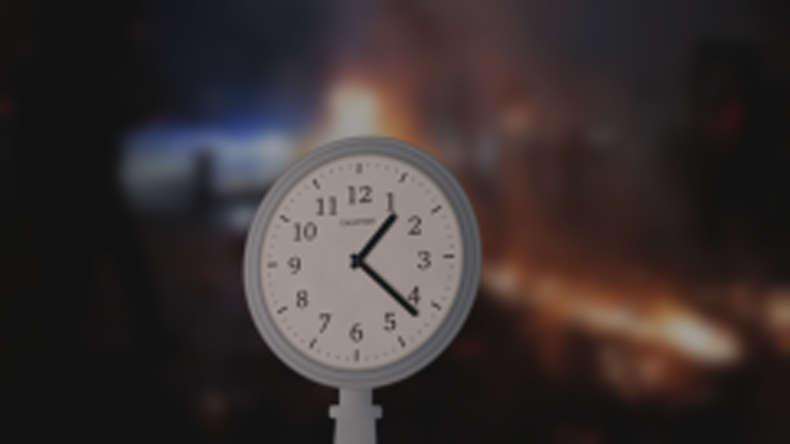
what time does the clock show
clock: 1:22
